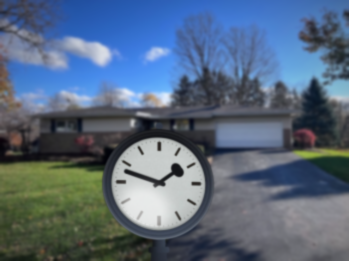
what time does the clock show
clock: 1:48
